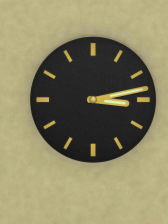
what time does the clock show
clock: 3:13
